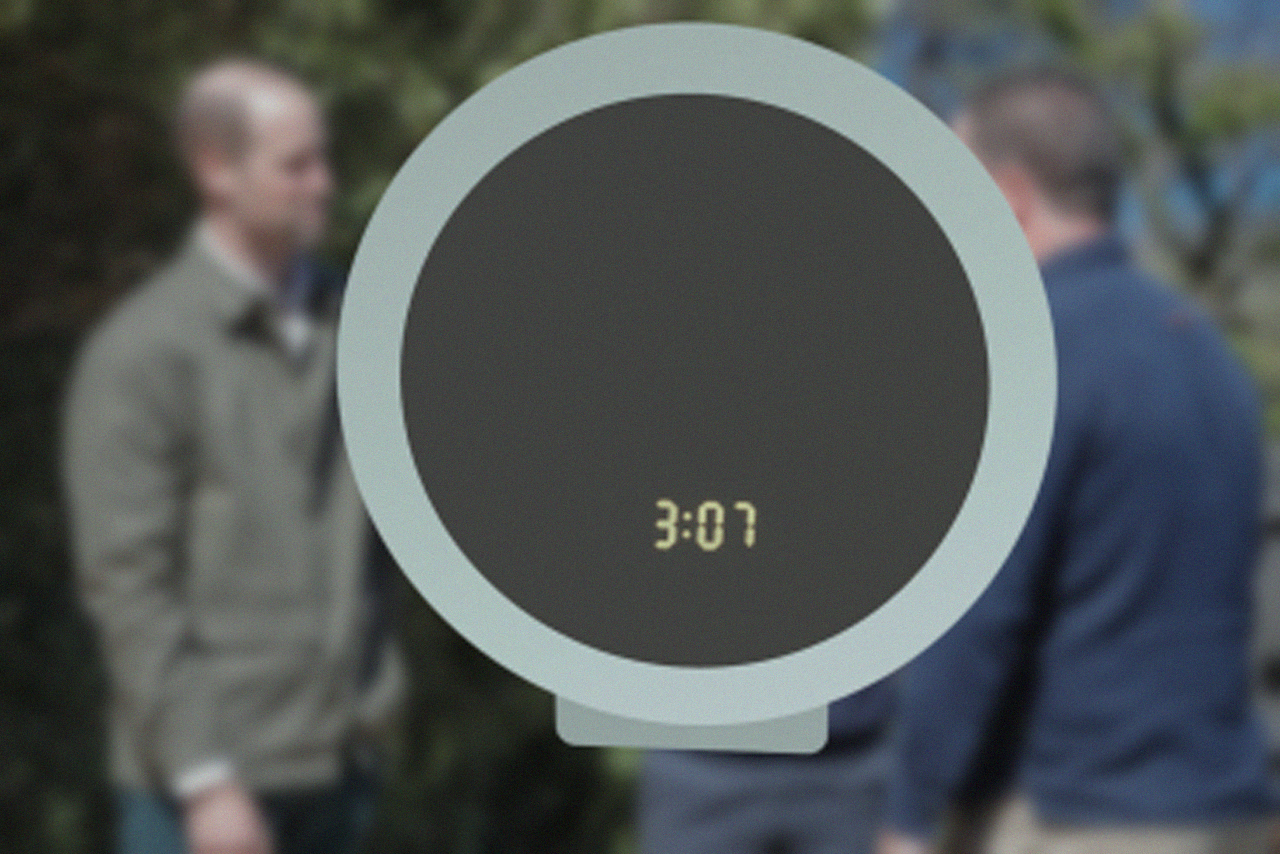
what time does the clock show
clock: 3:07
